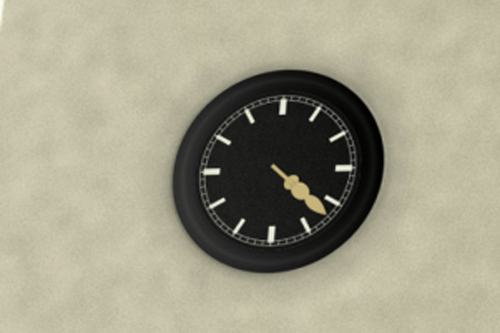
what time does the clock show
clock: 4:22
